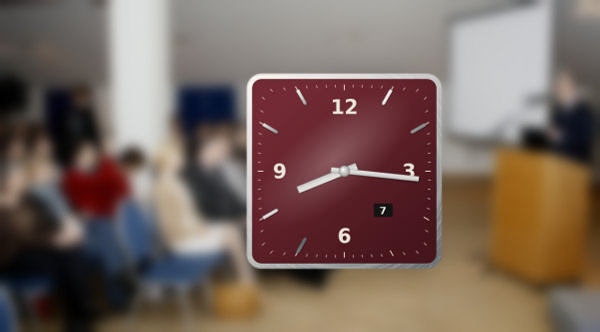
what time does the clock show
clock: 8:16
